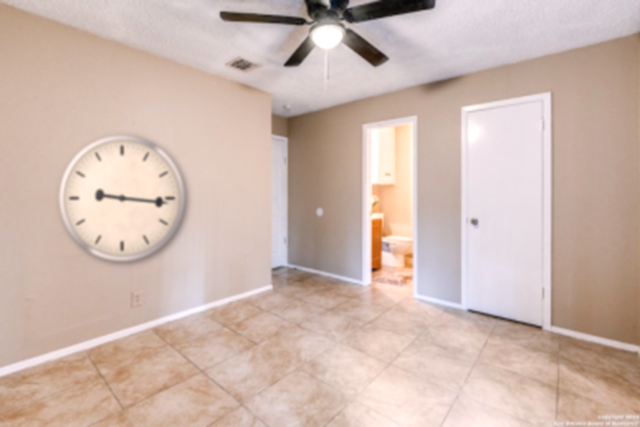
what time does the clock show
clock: 9:16
